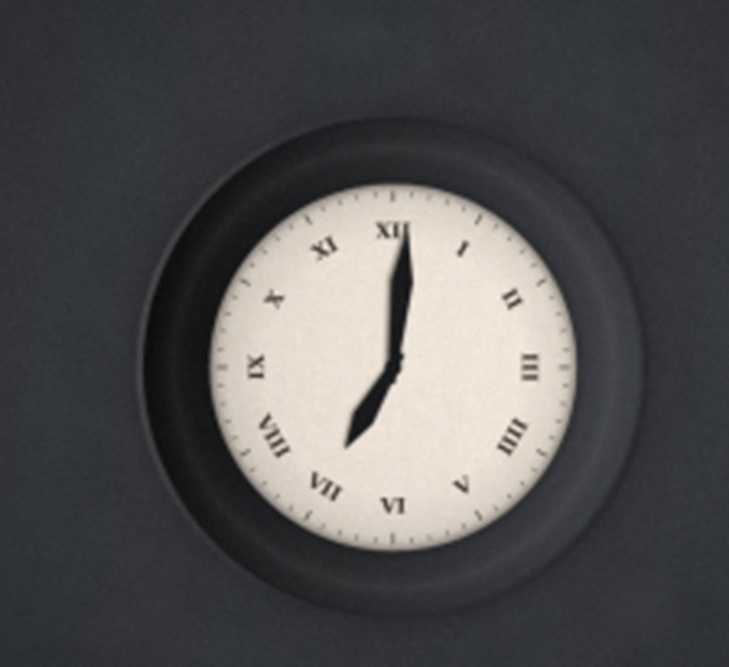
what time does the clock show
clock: 7:01
